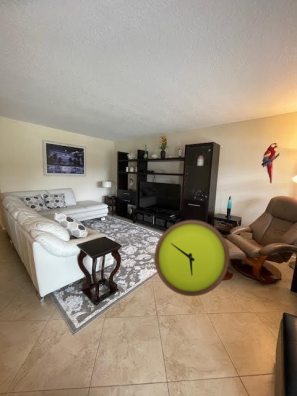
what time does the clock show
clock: 5:51
